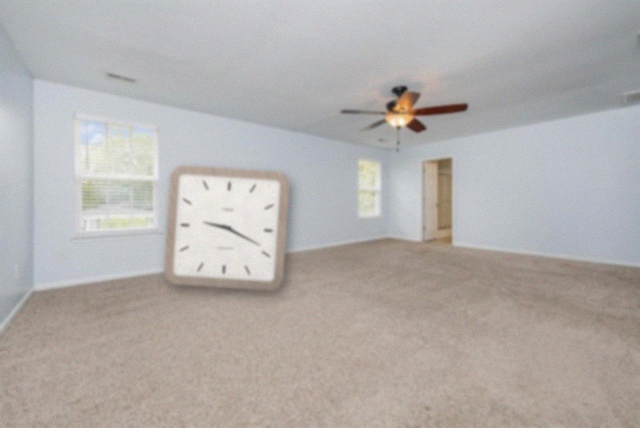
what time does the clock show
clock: 9:19
